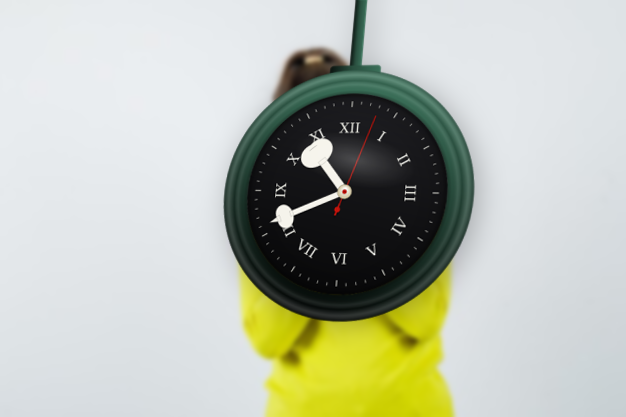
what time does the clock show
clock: 10:41:03
